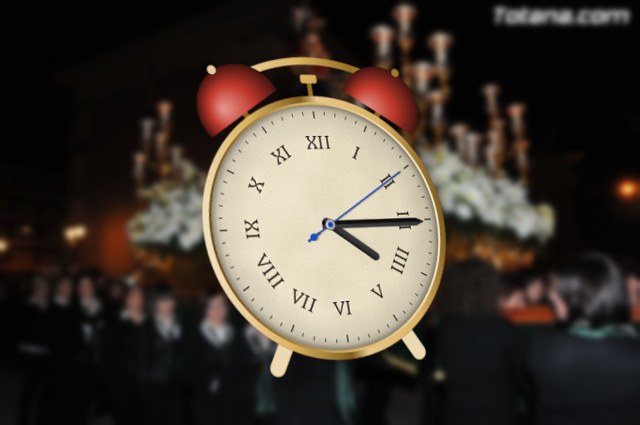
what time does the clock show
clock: 4:15:10
